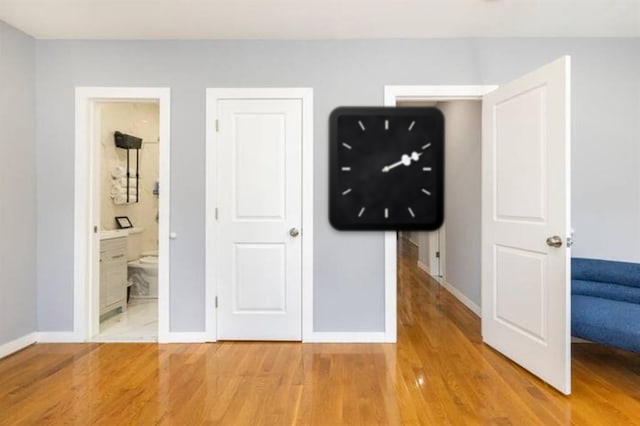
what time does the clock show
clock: 2:11
